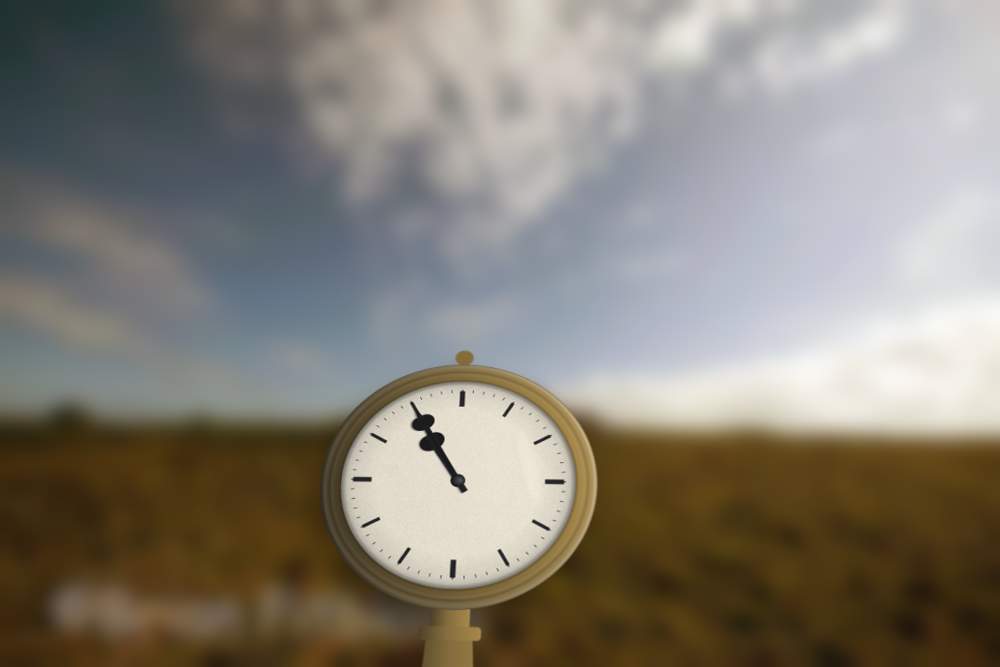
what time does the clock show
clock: 10:55
